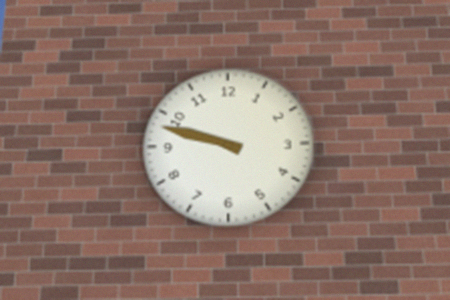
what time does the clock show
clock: 9:48
